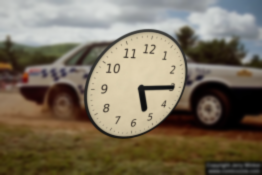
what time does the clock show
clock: 5:15
